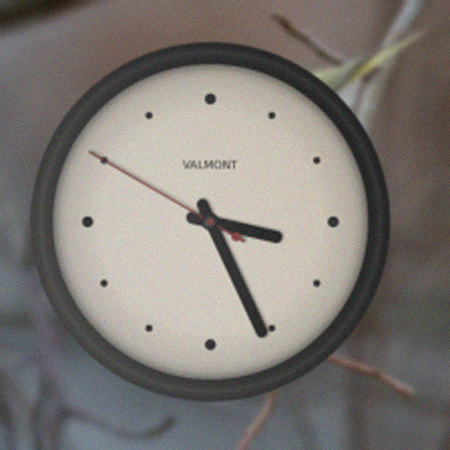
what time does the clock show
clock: 3:25:50
